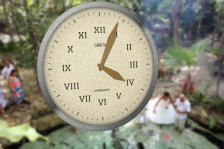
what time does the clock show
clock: 4:04
